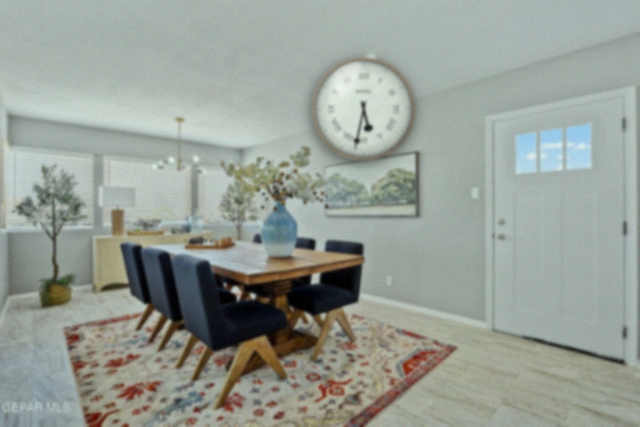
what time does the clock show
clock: 5:32
